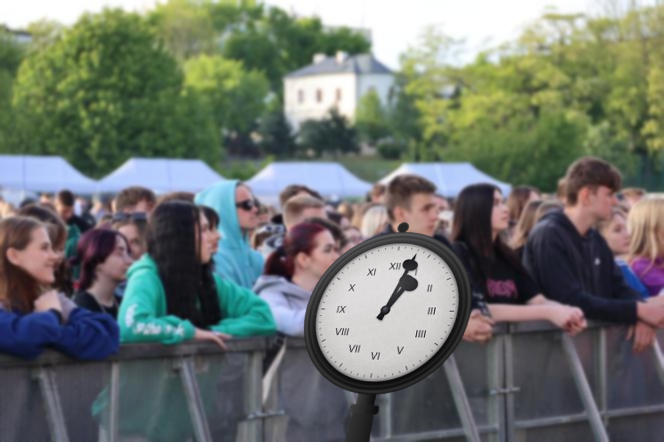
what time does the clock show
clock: 1:03
